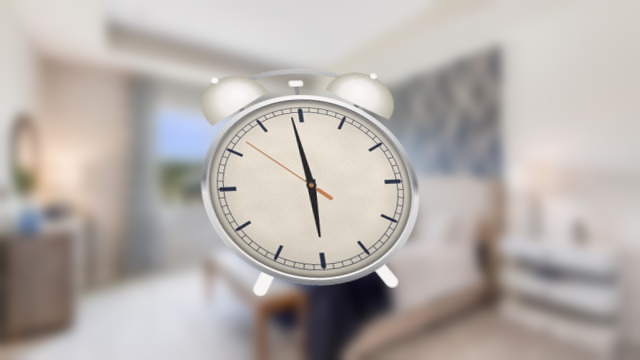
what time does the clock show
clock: 5:58:52
